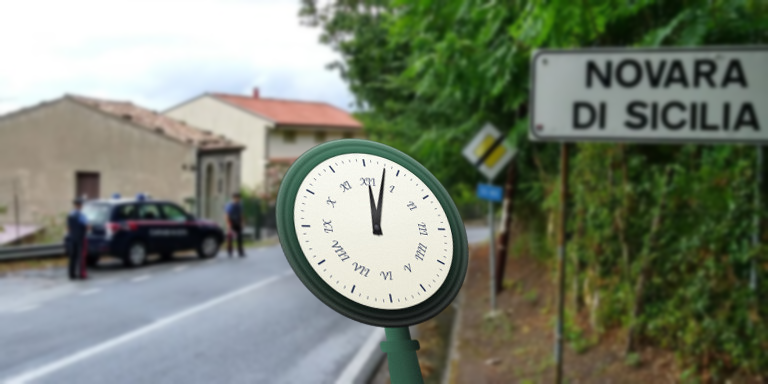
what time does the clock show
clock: 12:03
